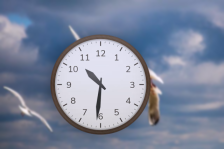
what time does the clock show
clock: 10:31
